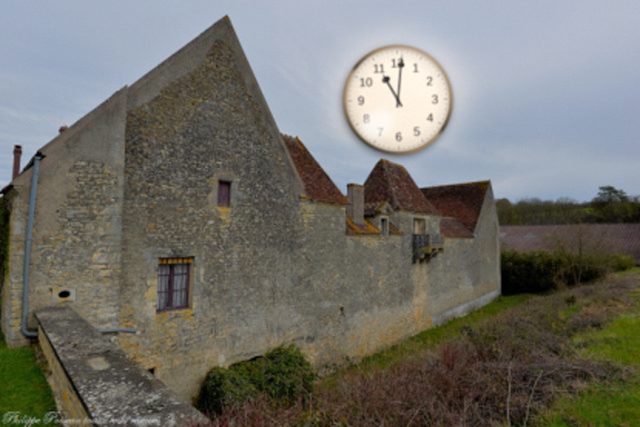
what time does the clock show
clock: 11:01
